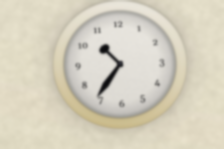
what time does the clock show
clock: 10:36
